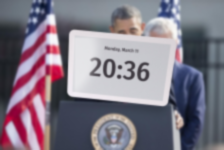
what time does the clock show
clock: 20:36
